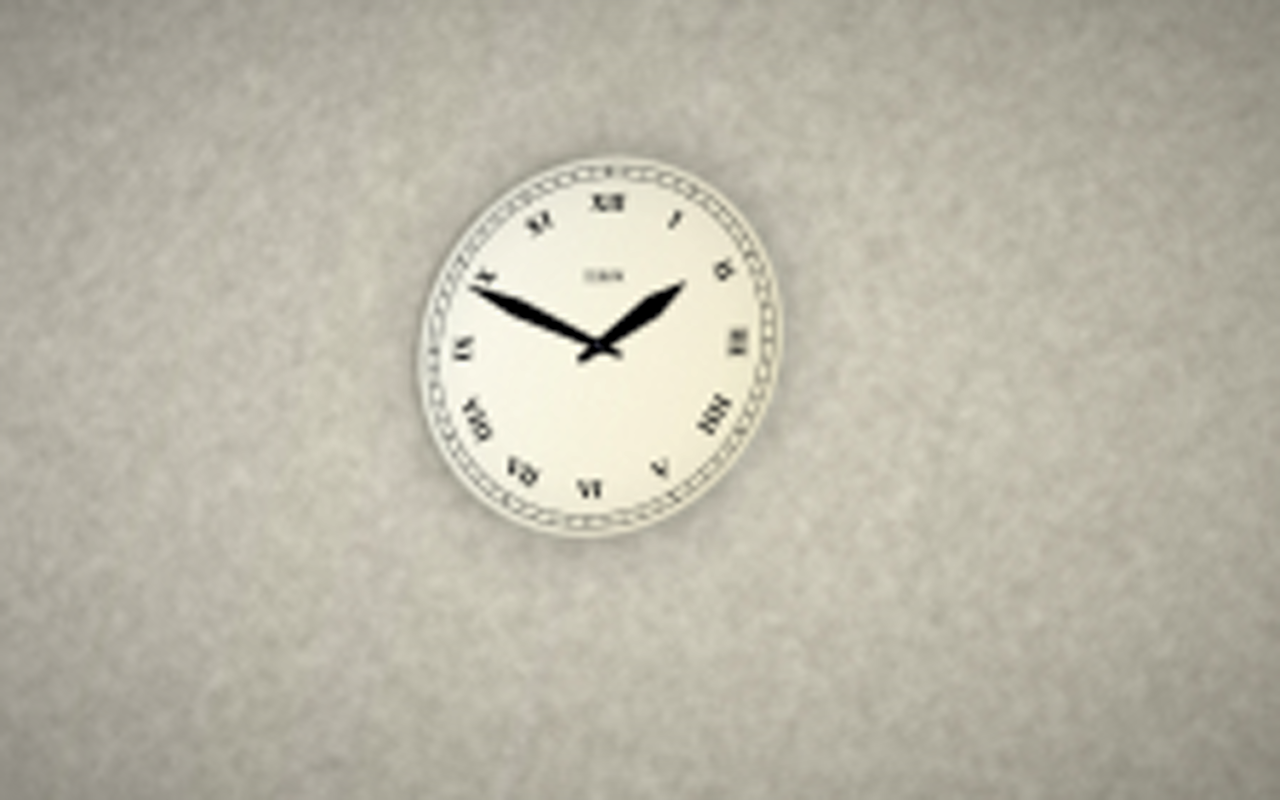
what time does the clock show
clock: 1:49
